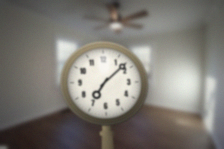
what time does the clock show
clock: 7:08
